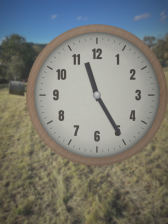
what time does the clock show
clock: 11:25
